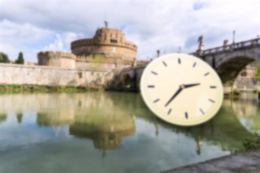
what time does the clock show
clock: 2:37
